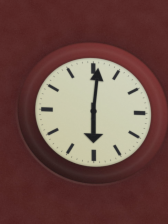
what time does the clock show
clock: 6:01
